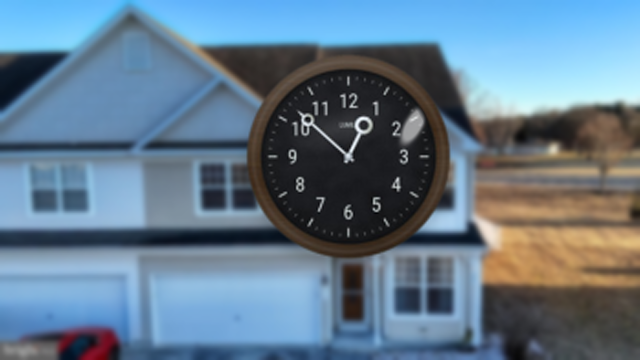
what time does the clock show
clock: 12:52
